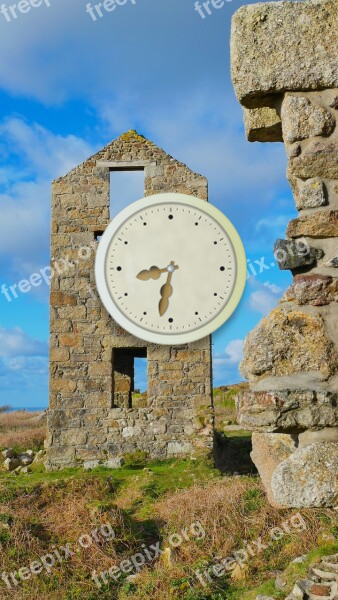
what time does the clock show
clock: 8:32
